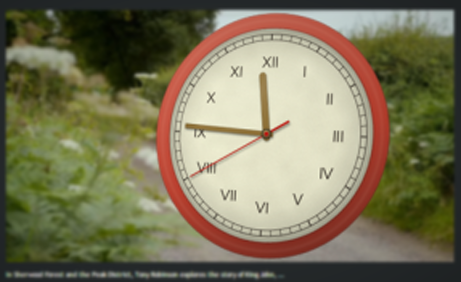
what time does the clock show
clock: 11:45:40
